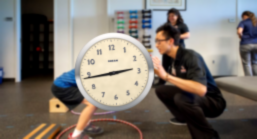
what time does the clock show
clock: 2:44
